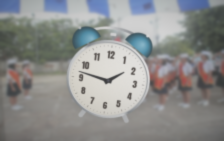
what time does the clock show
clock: 1:47
